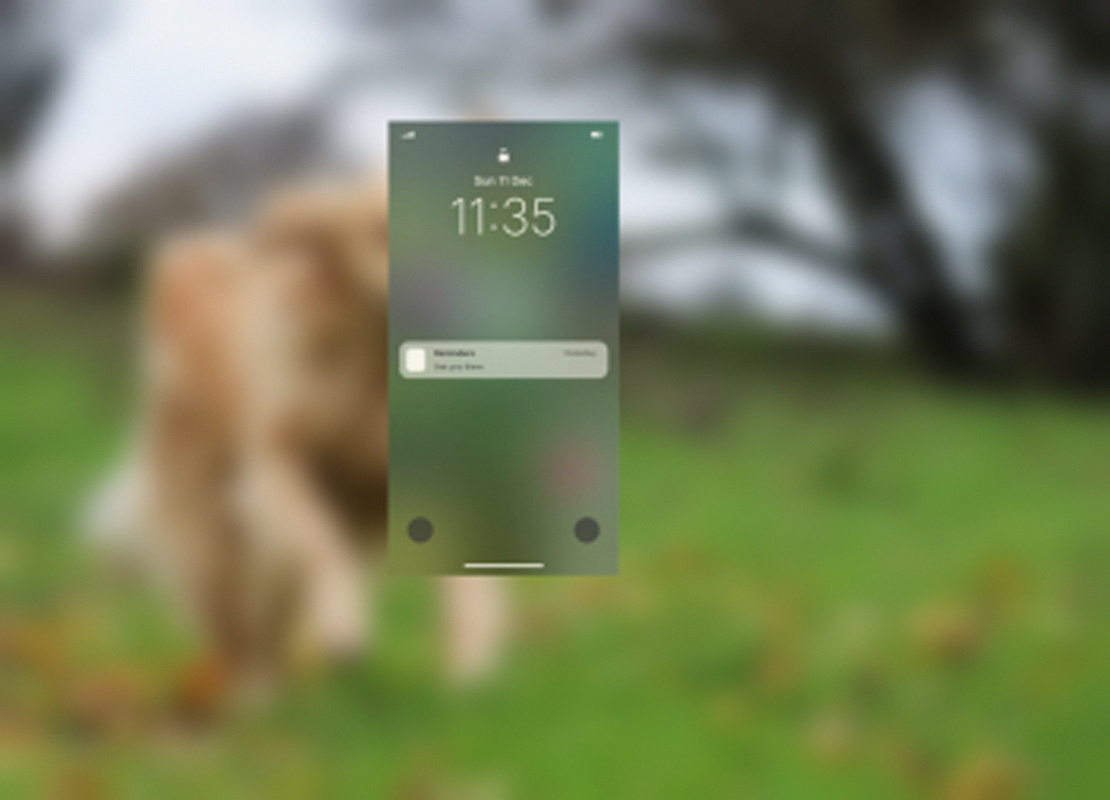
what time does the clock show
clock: 11:35
